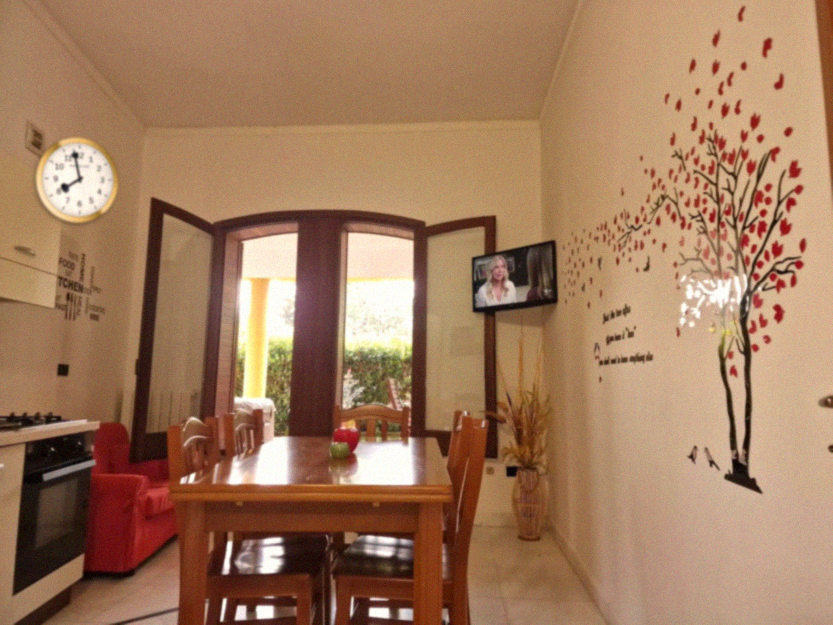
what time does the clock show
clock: 7:58
